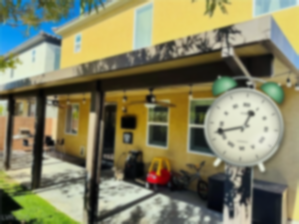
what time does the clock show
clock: 12:42
